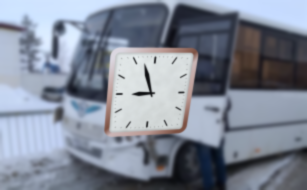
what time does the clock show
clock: 8:57
